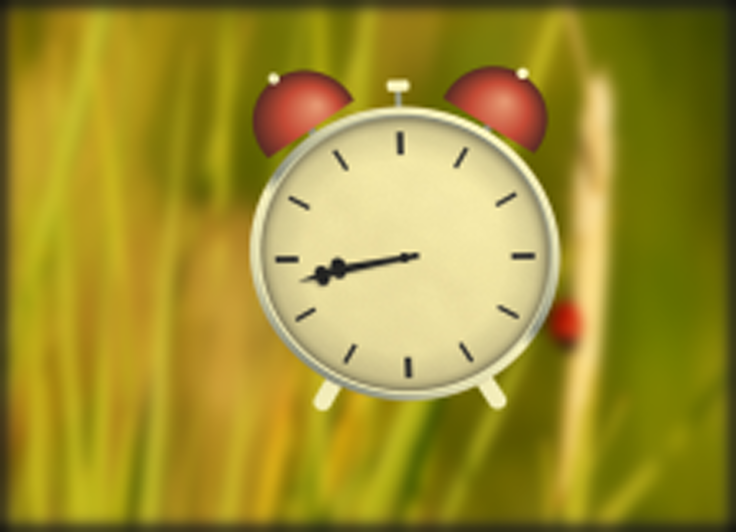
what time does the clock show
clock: 8:43
